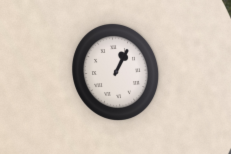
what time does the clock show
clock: 1:06
